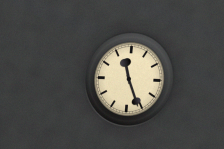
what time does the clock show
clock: 11:26
